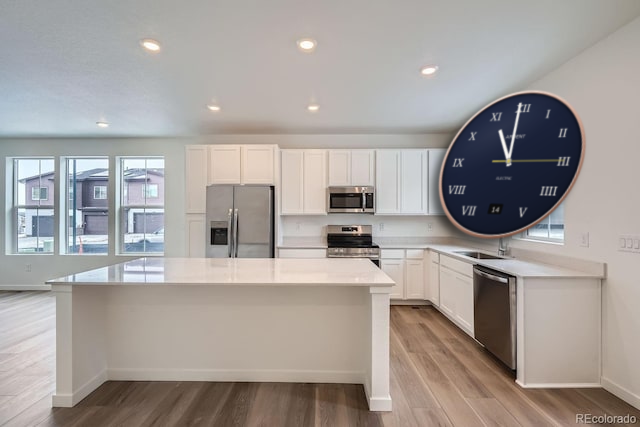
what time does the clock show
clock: 10:59:15
